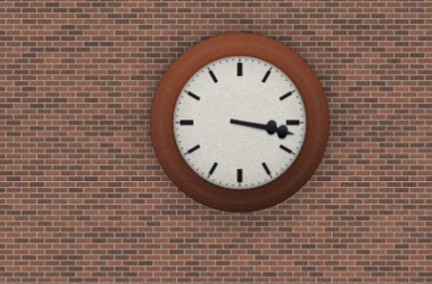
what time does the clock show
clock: 3:17
